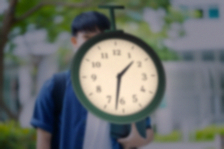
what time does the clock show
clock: 1:32
